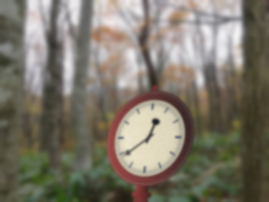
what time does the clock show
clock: 12:39
